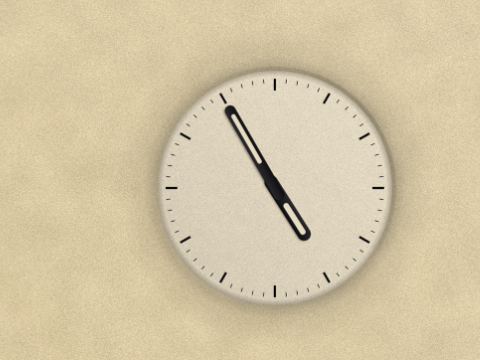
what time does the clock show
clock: 4:55
